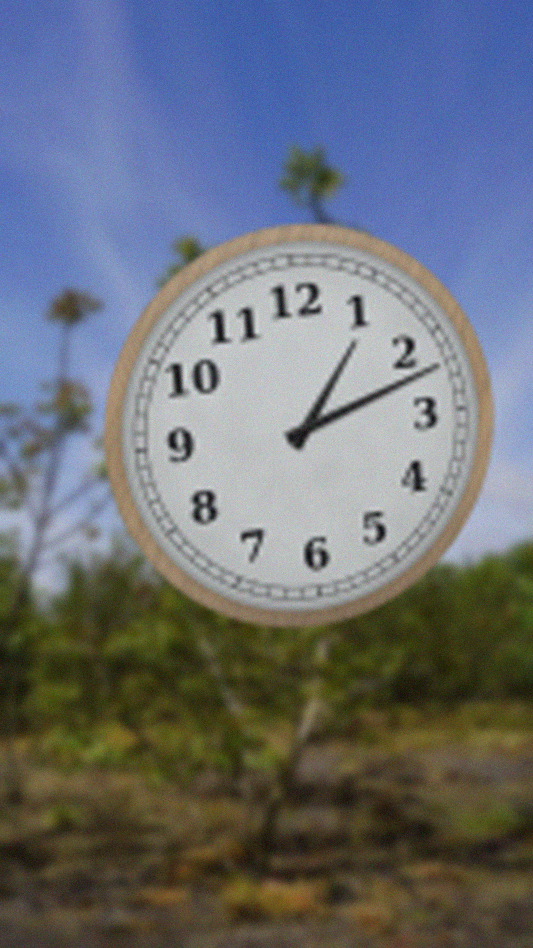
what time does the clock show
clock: 1:12
